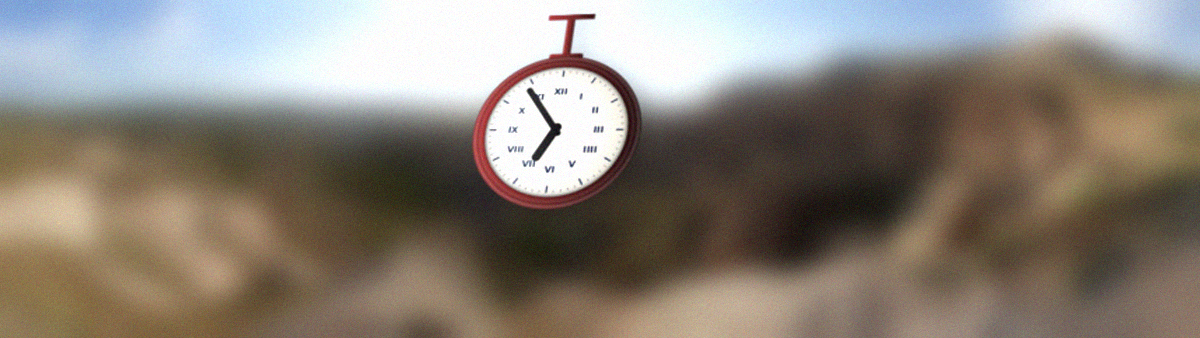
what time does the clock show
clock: 6:54
